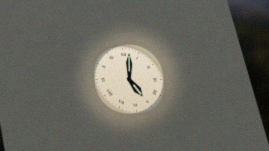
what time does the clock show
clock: 5:02
